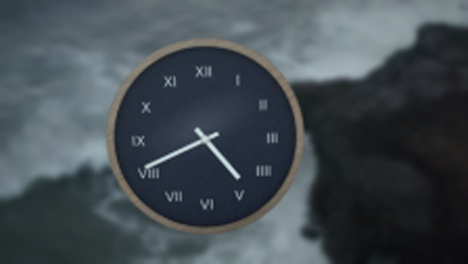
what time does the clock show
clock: 4:41
